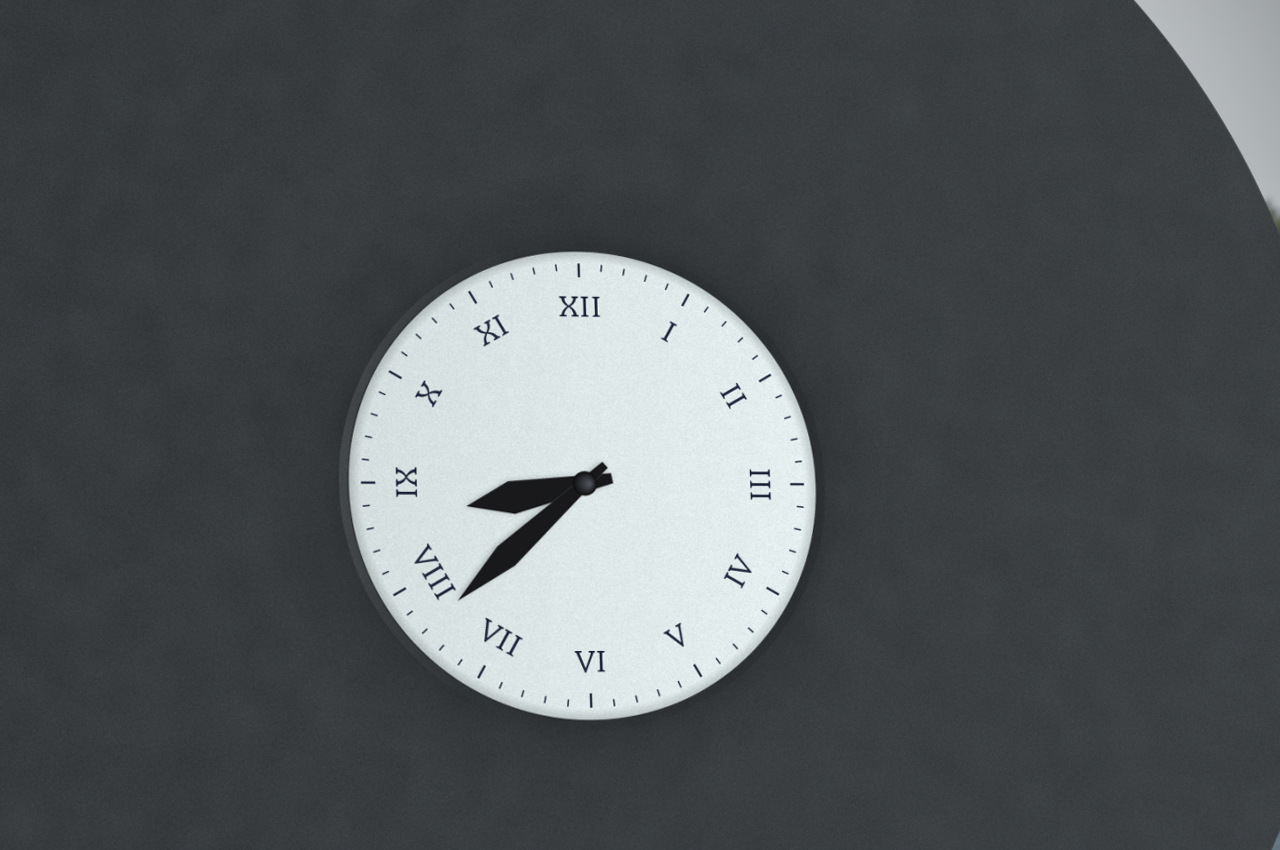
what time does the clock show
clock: 8:38
